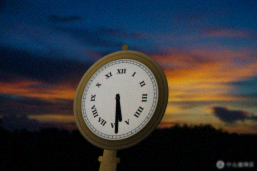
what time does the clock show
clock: 5:29
